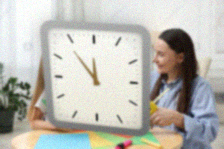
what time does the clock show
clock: 11:54
